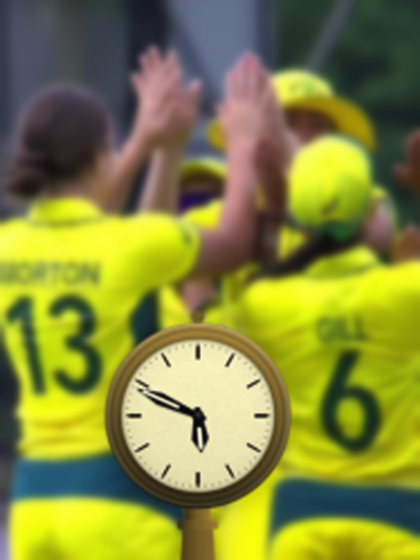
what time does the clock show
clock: 5:49
